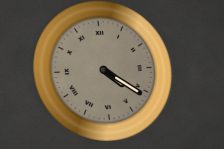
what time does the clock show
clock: 4:21
